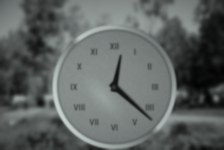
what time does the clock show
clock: 12:22
